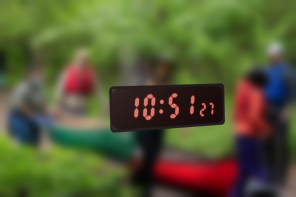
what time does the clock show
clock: 10:51:27
